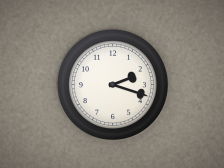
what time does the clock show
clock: 2:18
